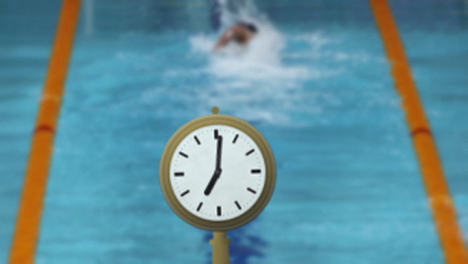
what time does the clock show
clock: 7:01
